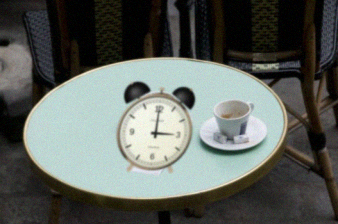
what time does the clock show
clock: 3:00
